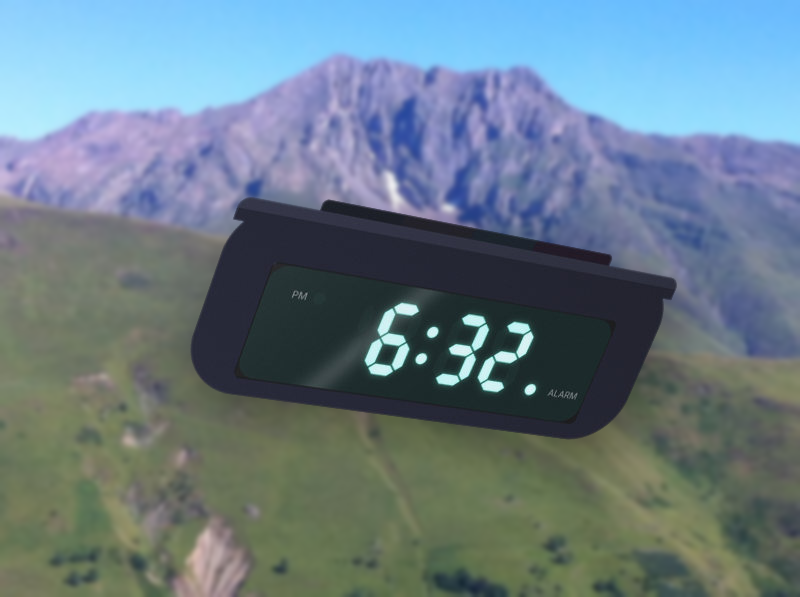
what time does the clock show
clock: 6:32
